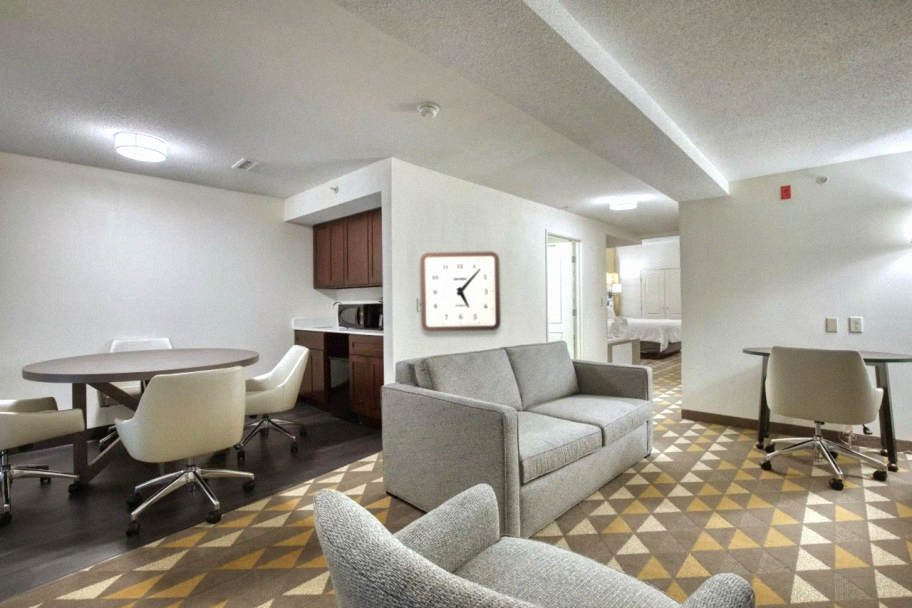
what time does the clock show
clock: 5:07
